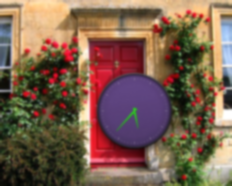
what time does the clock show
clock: 5:37
